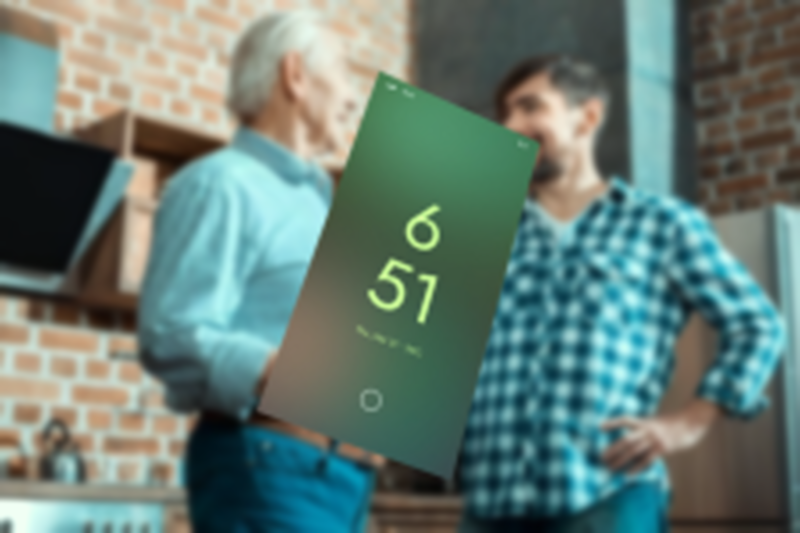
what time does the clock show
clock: 6:51
